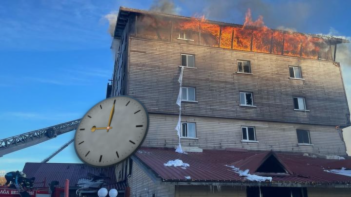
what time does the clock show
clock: 9:00
